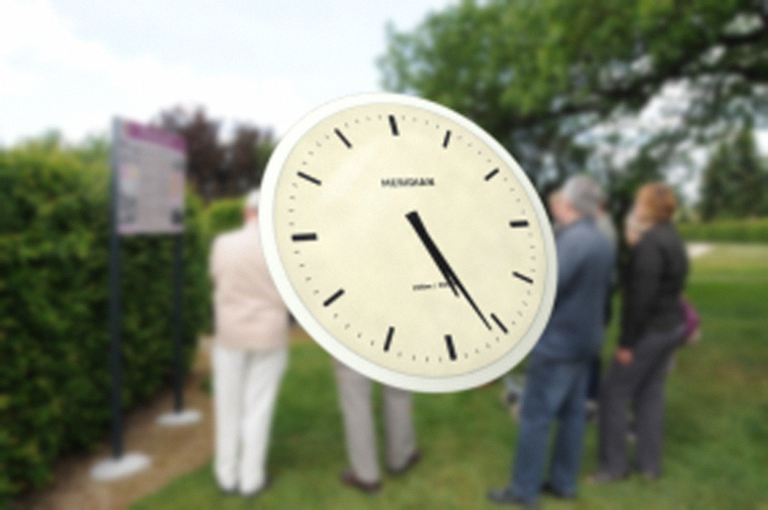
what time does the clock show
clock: 5:26
